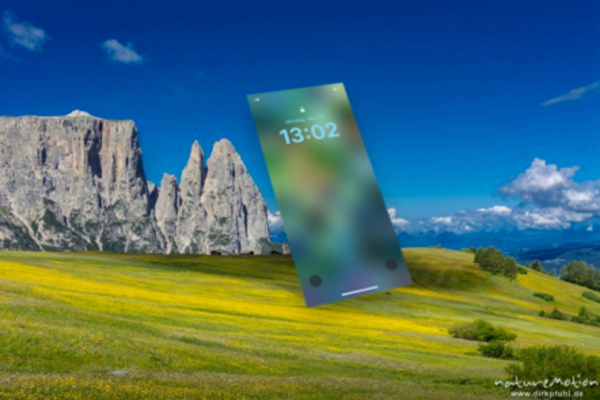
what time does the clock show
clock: 13:02
